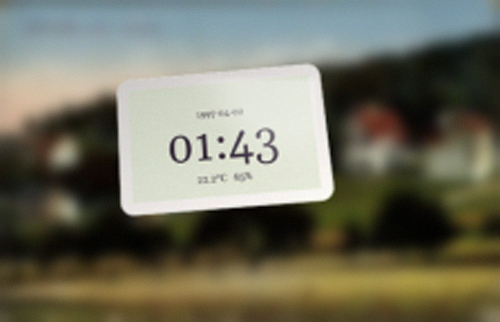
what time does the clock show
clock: 1:43
